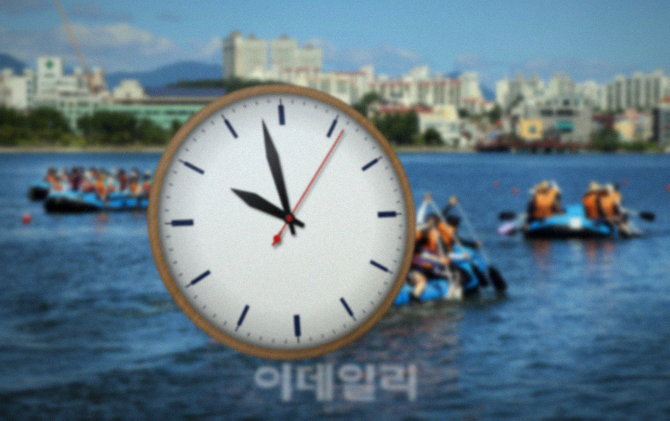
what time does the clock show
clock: 9:58:06
